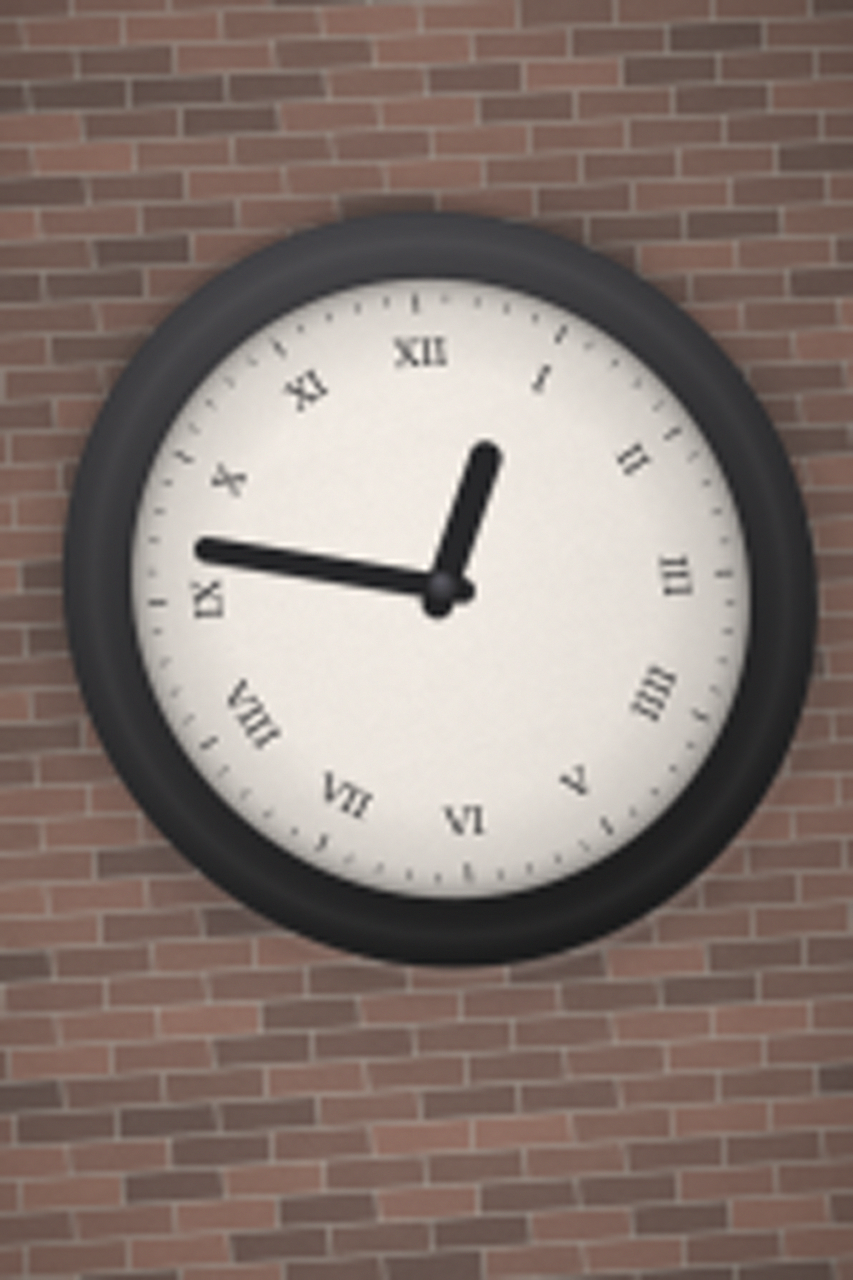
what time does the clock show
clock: 12:47
